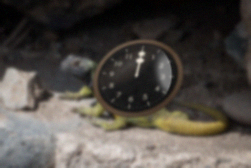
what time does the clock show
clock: 12:00
